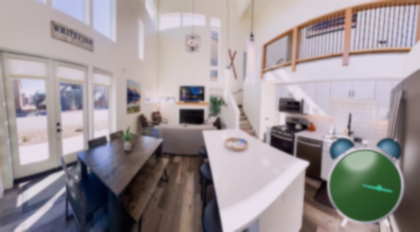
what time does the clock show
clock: 3:17
